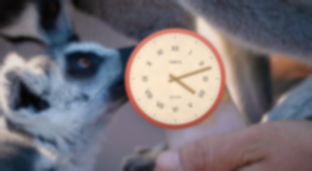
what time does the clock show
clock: 4:12
